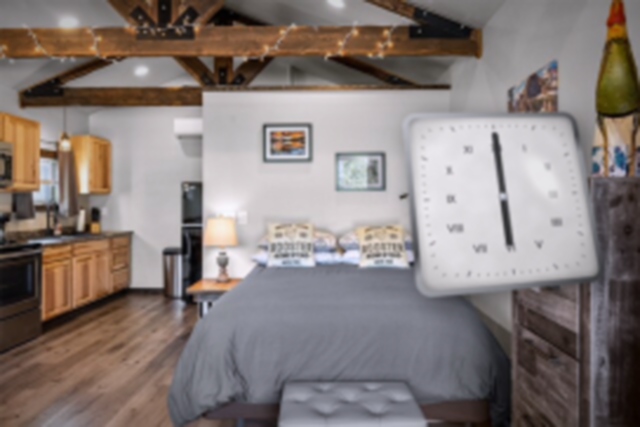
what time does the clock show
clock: 6:00
